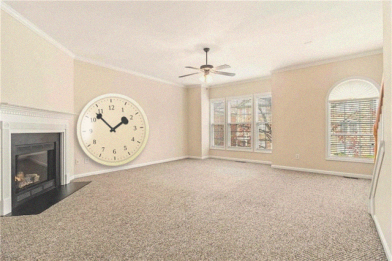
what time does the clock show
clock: 1:53
